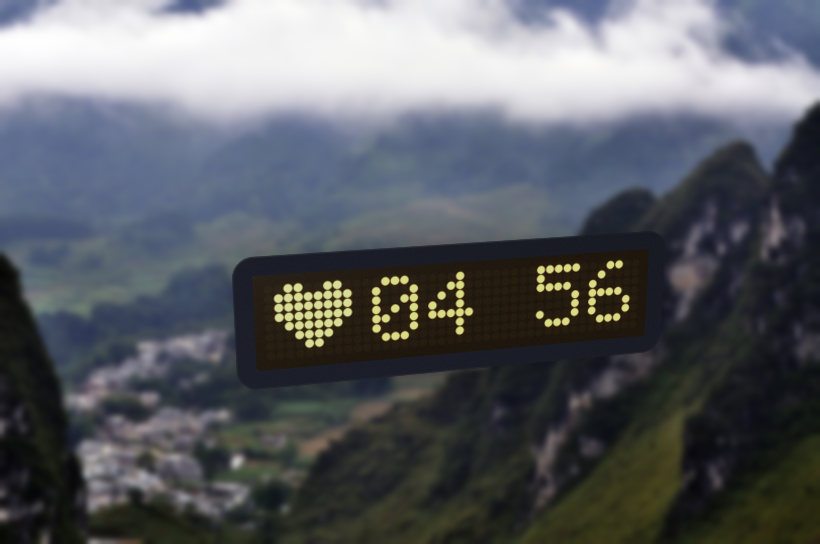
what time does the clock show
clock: 4:56
